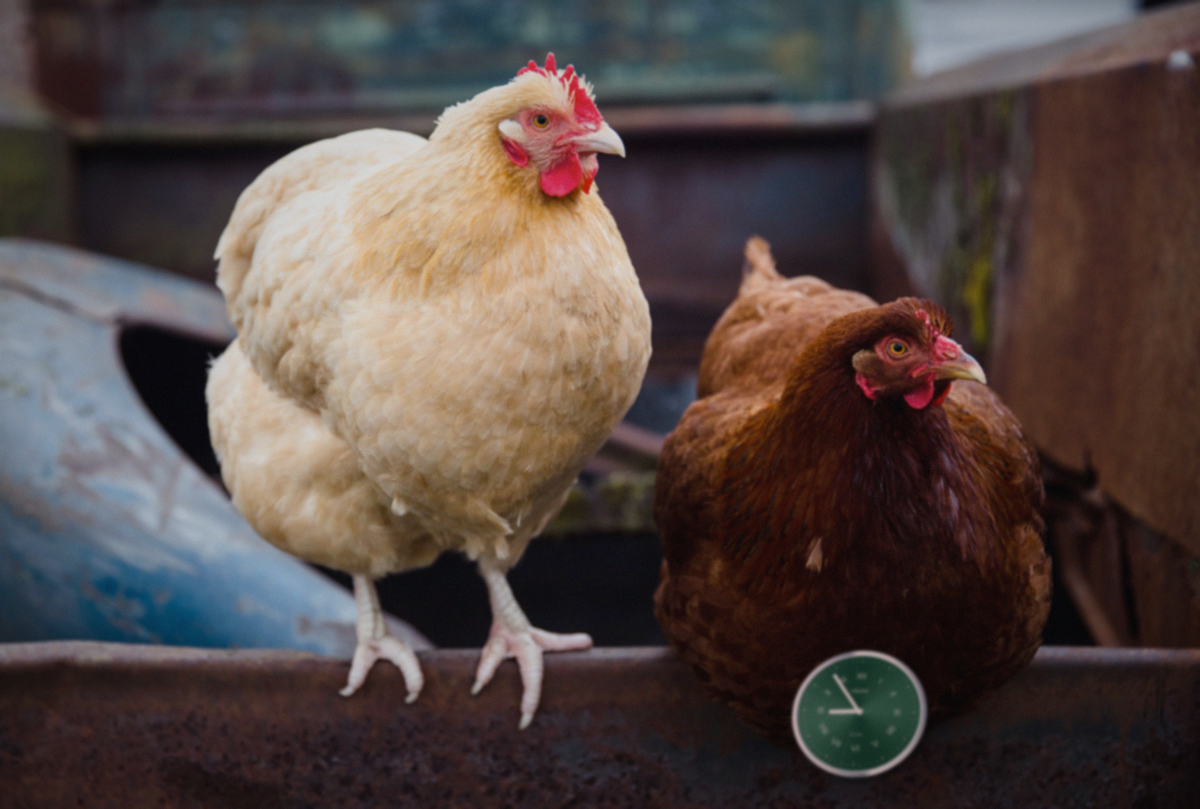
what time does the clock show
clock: 8:54
